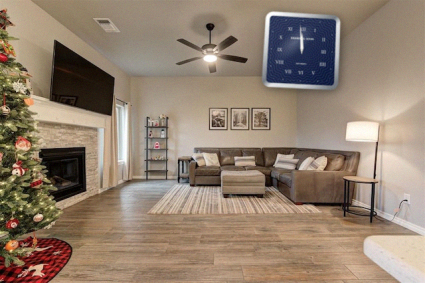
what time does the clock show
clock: 11:59
